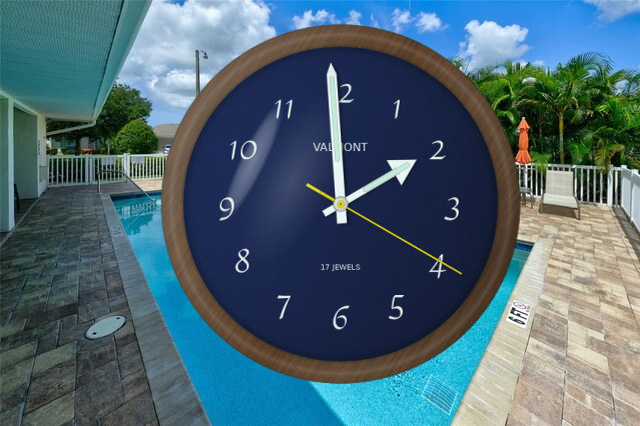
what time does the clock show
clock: 1:59:20
